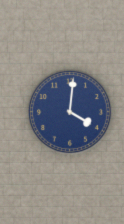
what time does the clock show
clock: 4:01
